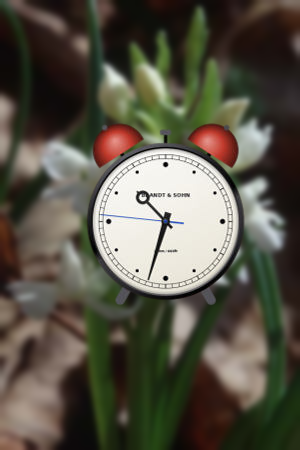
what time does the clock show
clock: 10:32:46
